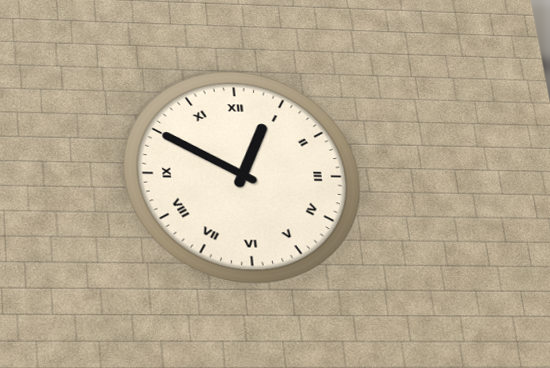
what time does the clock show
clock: 12:50
